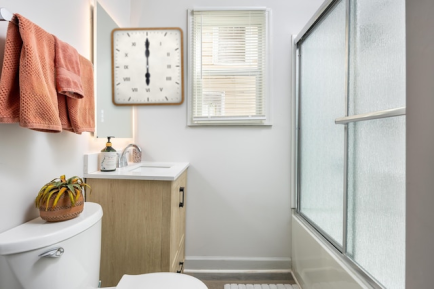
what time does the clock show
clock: 6:00
